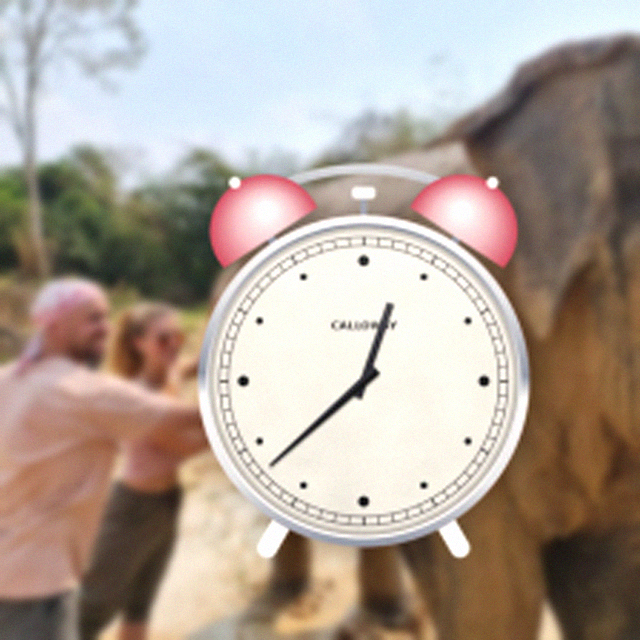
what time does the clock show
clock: 12:38
